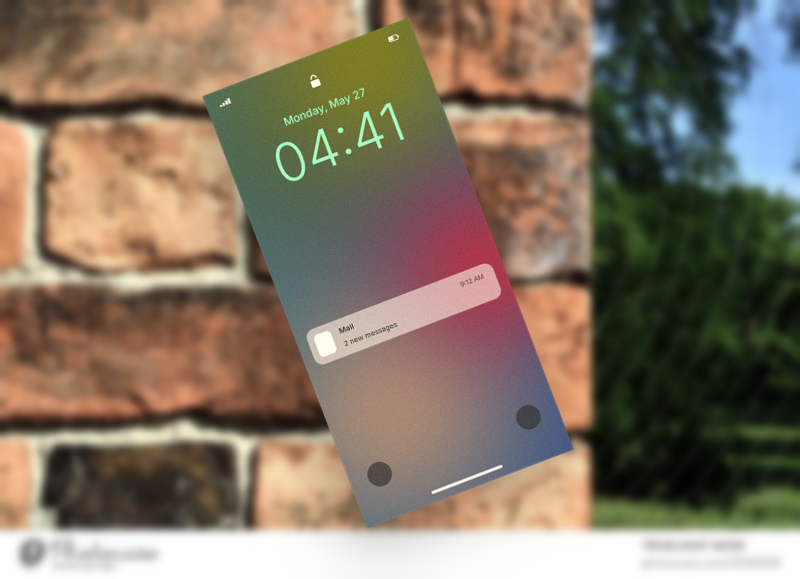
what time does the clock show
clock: 4:41
